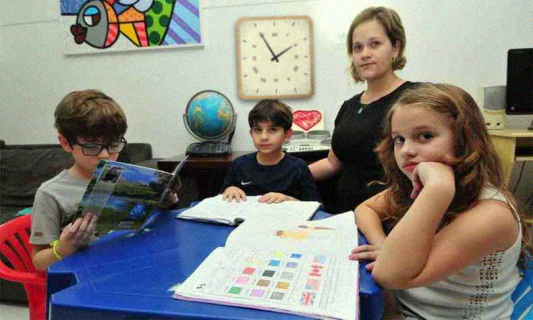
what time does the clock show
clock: 1:55
